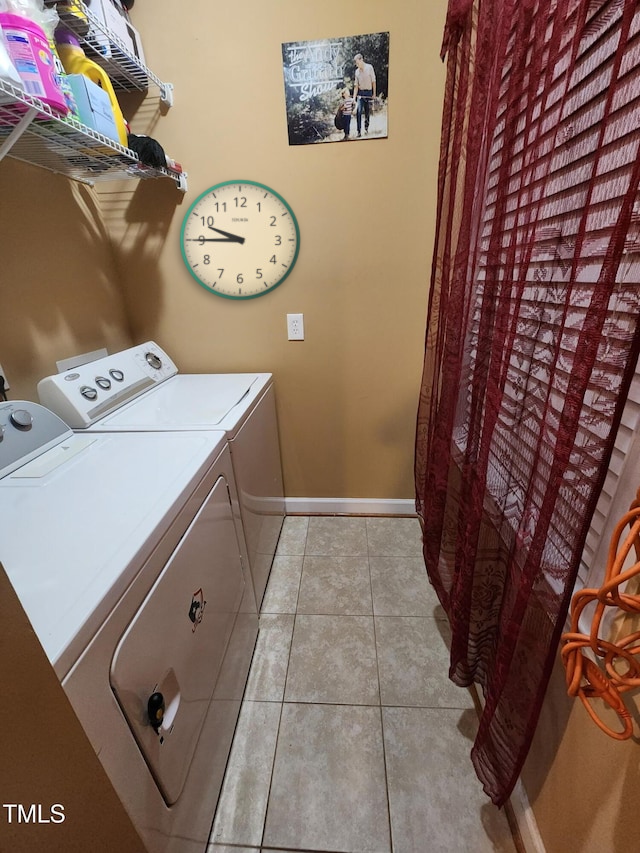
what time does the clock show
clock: 9:45
